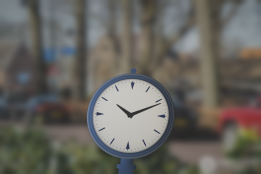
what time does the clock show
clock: 10:11
